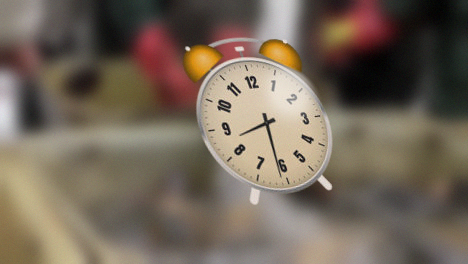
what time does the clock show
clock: 8:31
